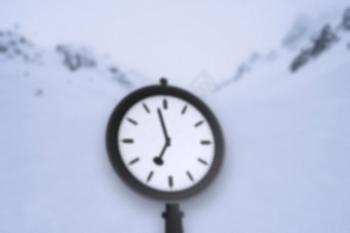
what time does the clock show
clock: 6:58
